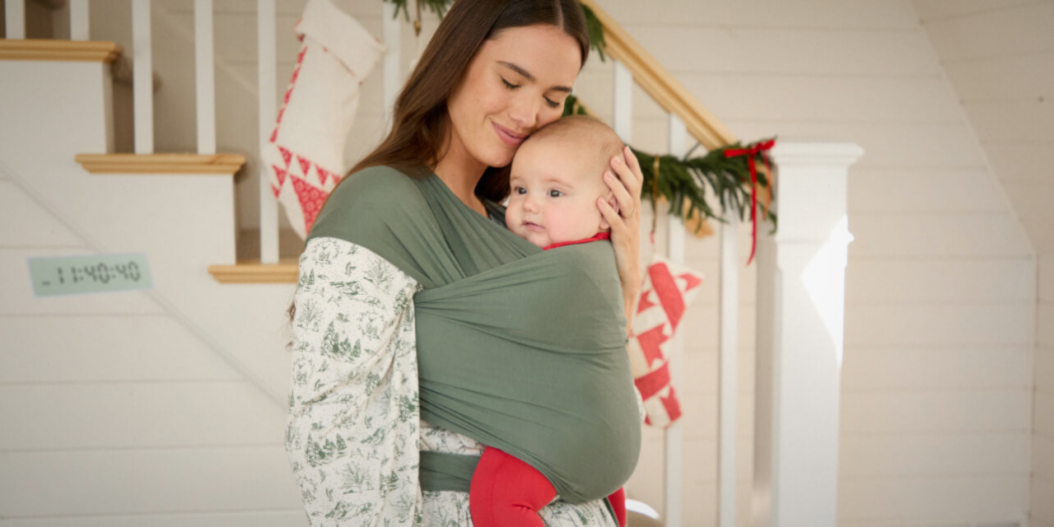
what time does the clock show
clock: 11:40:40
